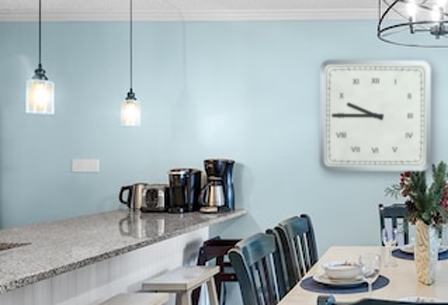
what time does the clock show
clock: 9:45
